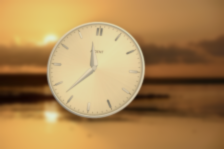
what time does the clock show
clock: 11:37
